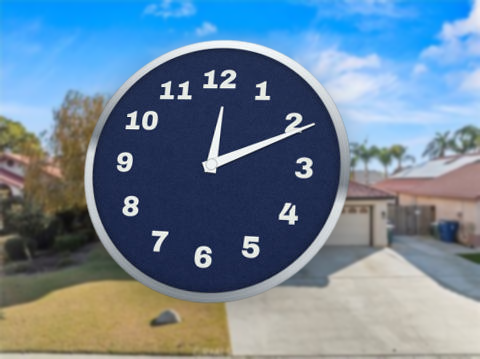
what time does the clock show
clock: 12:11
